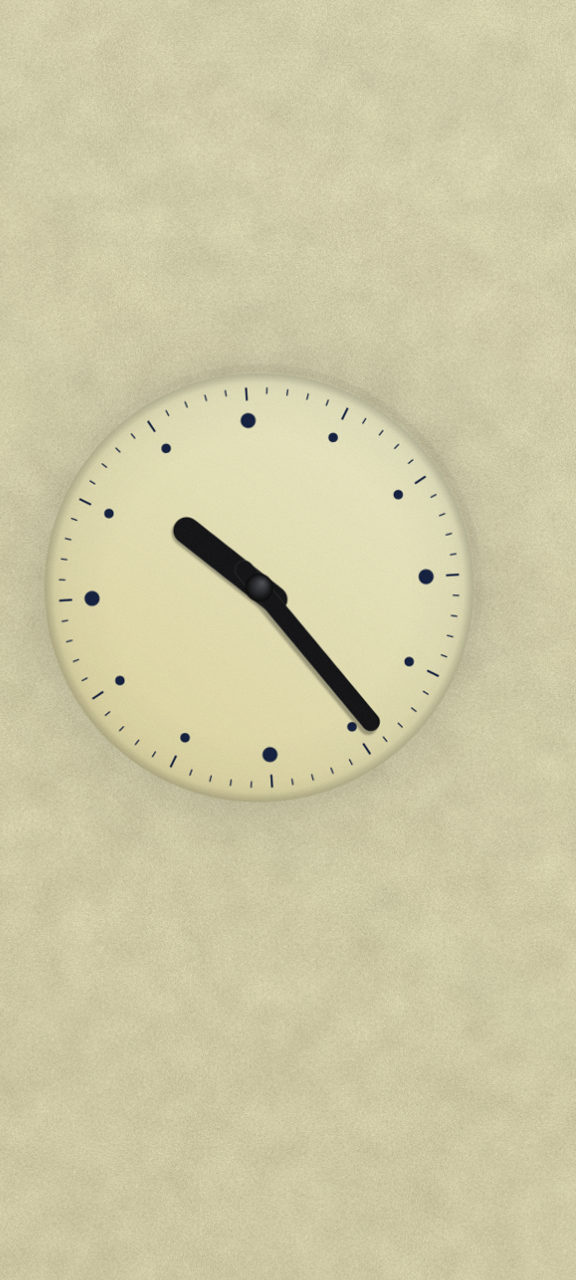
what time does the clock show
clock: 10:24
